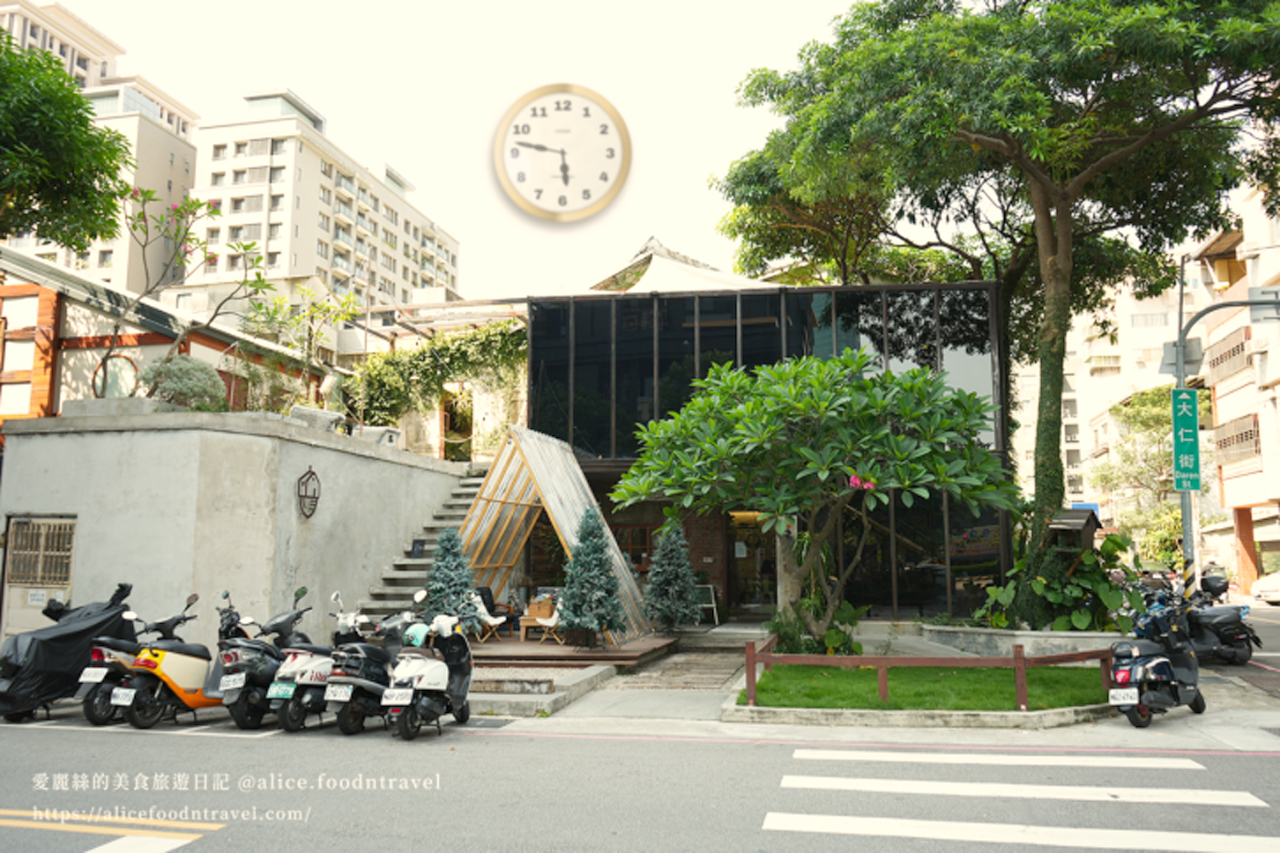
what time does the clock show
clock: 5:47
